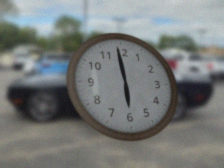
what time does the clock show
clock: 5:59
